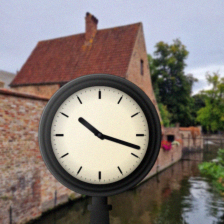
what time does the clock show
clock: 10:18
